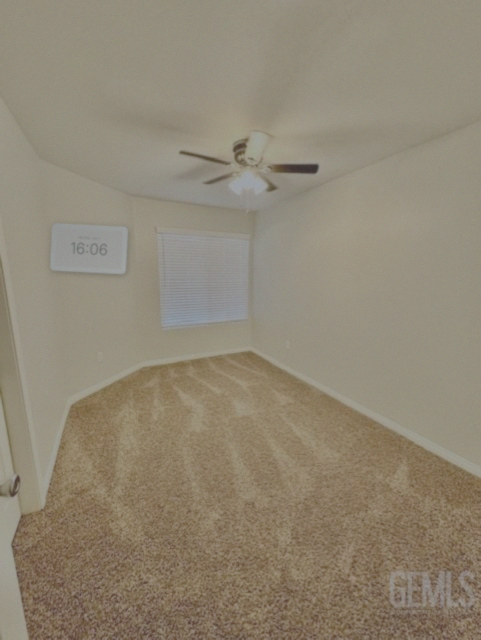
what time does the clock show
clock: 16:06
